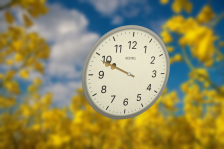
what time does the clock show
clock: 9:49
